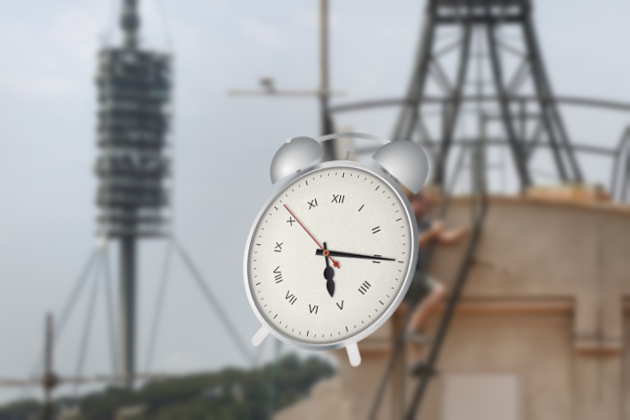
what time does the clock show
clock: 5:14:51
